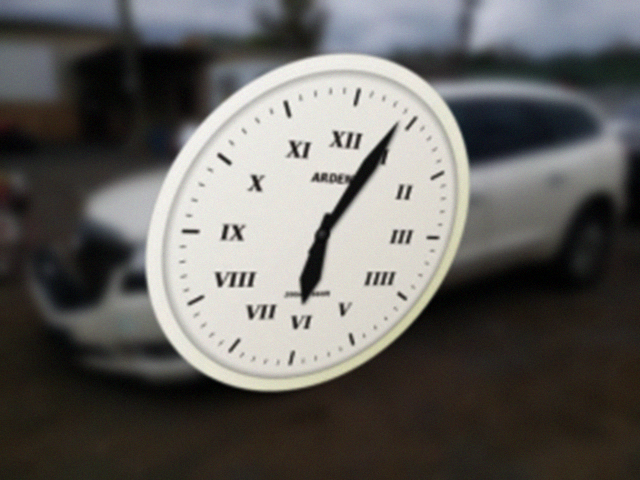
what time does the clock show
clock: 6:04
